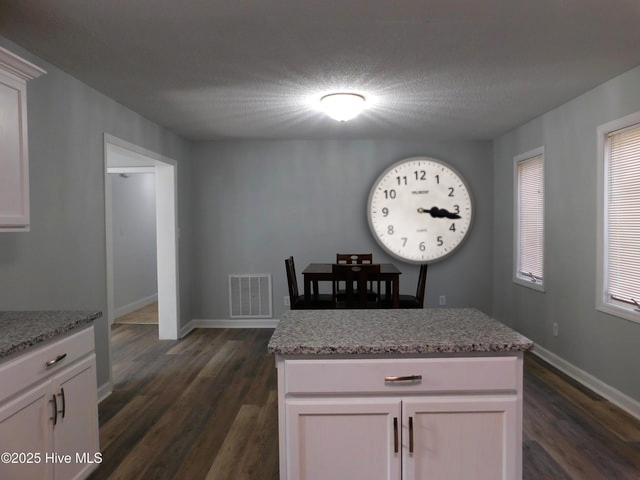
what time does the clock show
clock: 3:17
